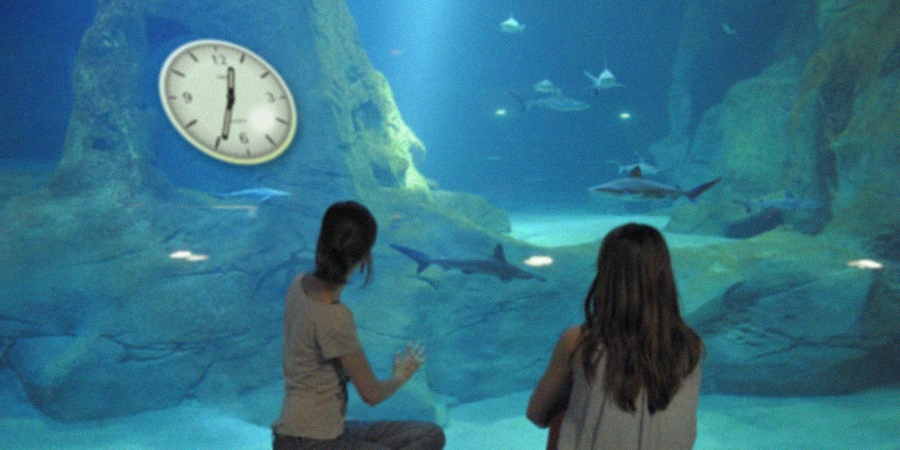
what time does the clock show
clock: 12:34
